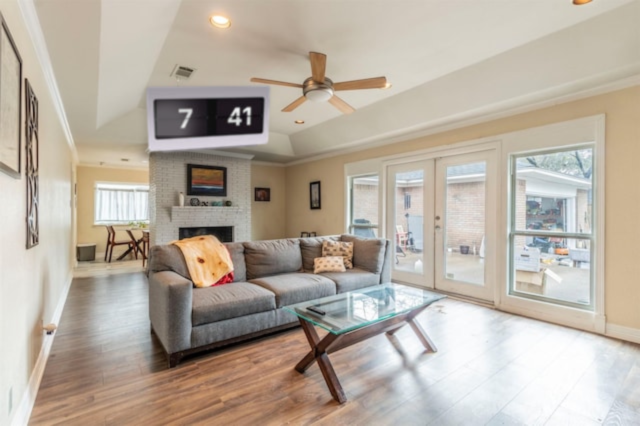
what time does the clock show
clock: 7:41
